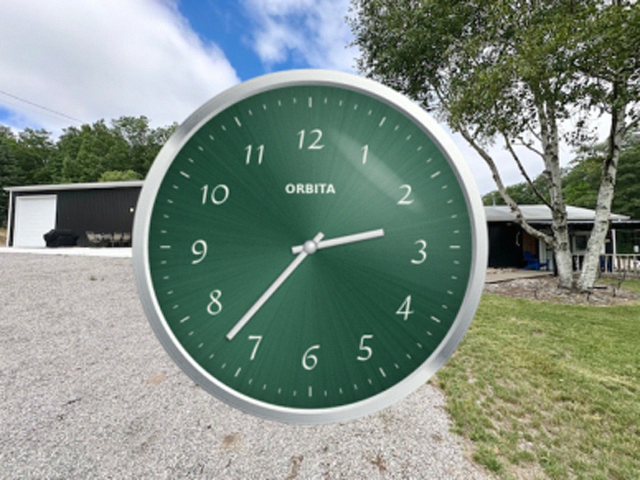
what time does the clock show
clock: 2:37
